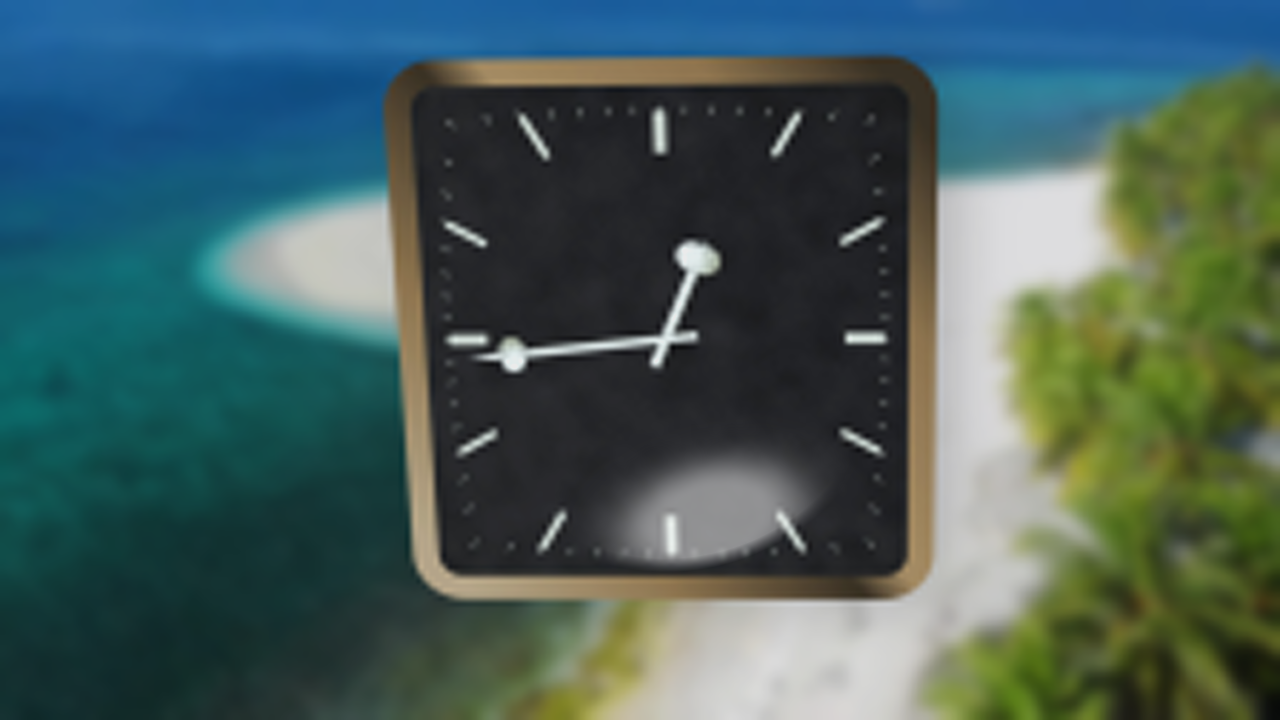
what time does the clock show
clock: 12:44
